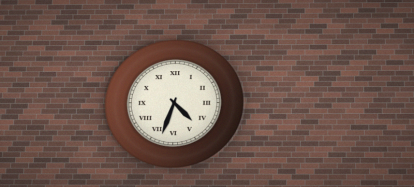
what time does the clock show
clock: 4:33
